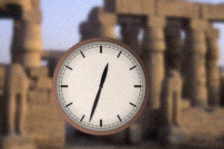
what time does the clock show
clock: 12:33
